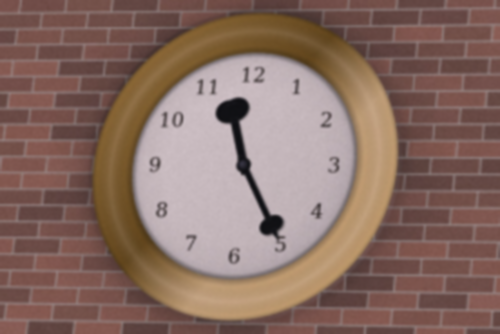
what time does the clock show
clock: 11:25
